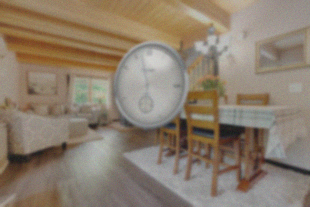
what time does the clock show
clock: 5:57
